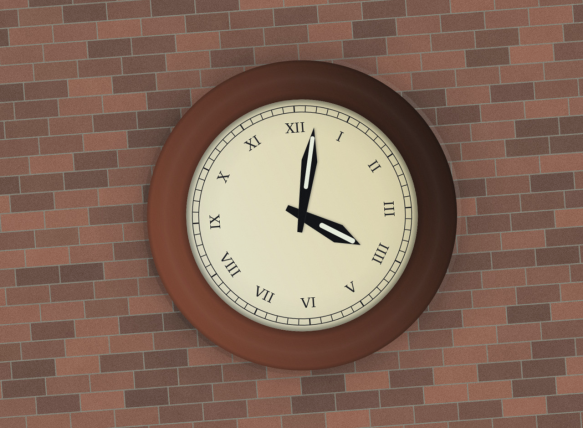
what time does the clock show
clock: 4:02
